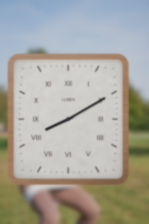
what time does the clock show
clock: 8:10
